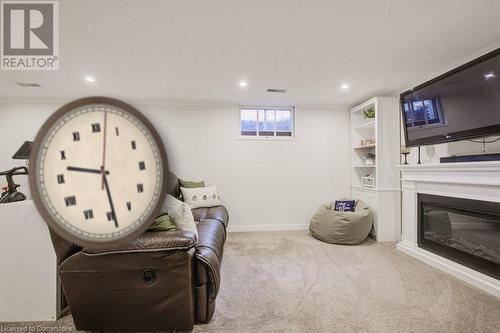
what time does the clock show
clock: 9:29:02
